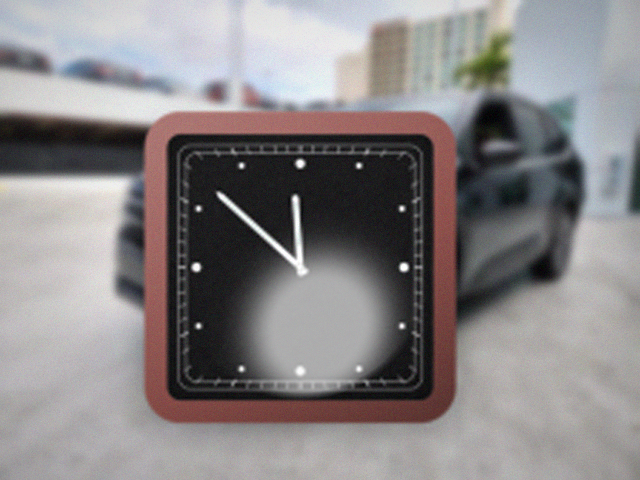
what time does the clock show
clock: 11:52
